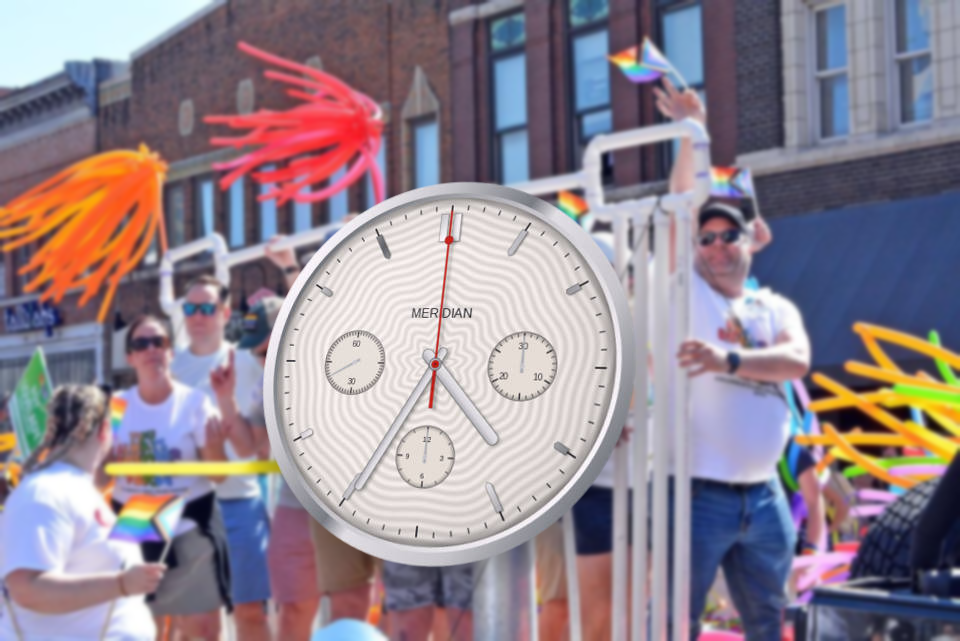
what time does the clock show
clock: 4:34:40
